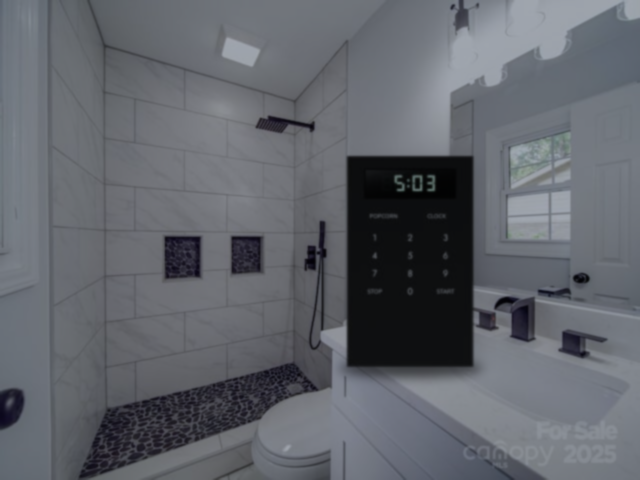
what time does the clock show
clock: 5:03
